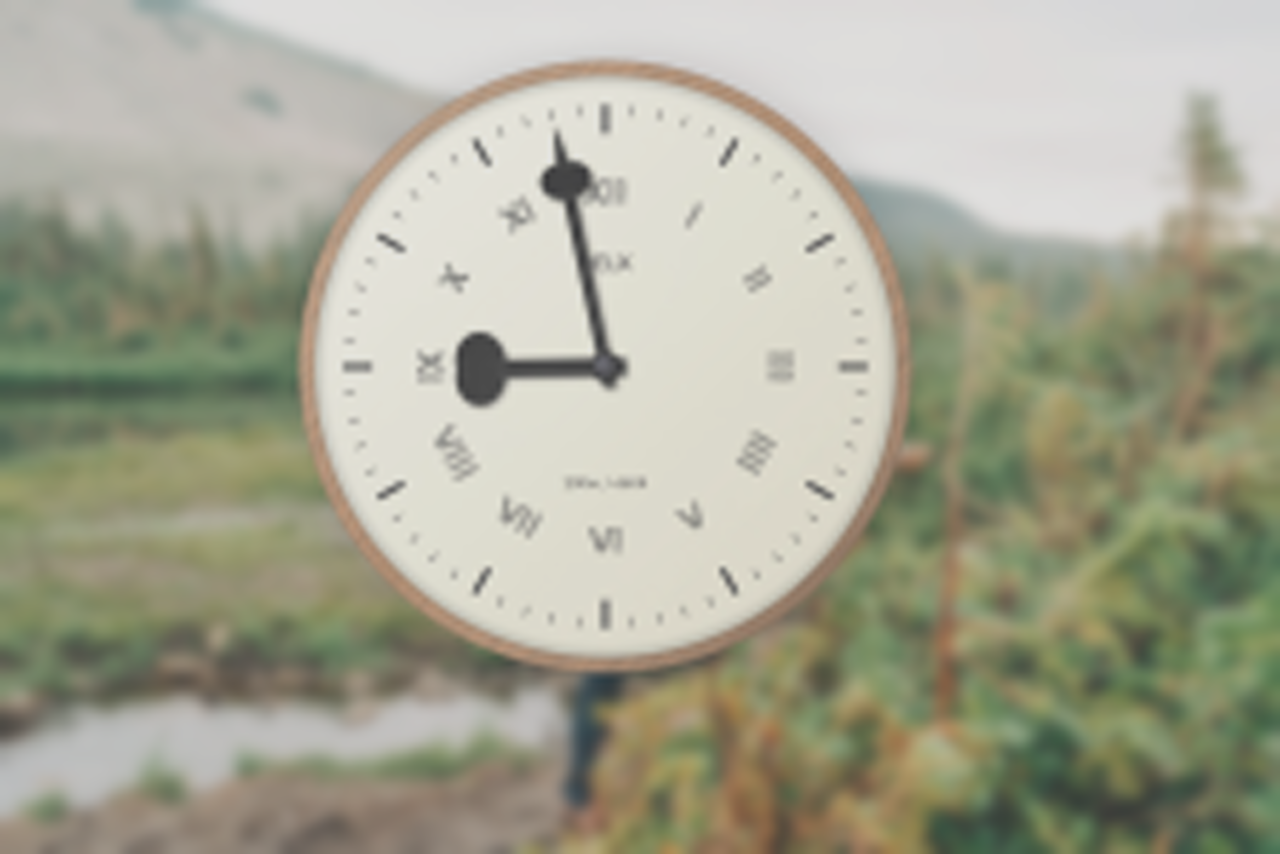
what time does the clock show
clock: 8:58
